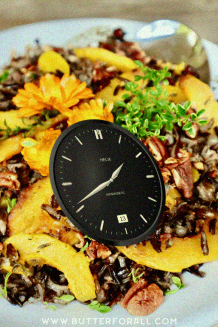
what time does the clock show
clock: 1:41
